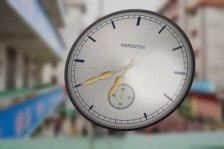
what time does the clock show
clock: 6:40
